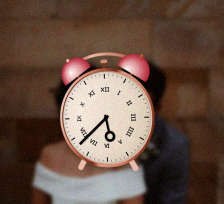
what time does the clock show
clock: 5:38
